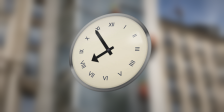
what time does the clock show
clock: 7:54
